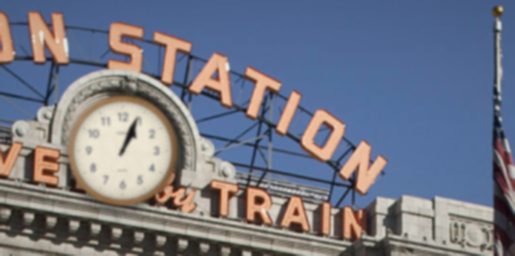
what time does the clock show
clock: 1:04
